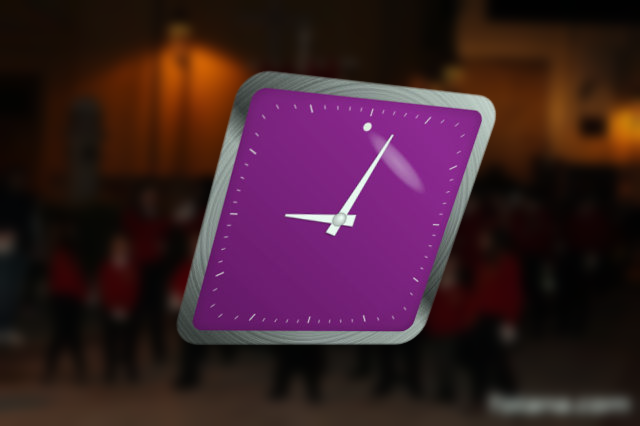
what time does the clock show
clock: 9:03
